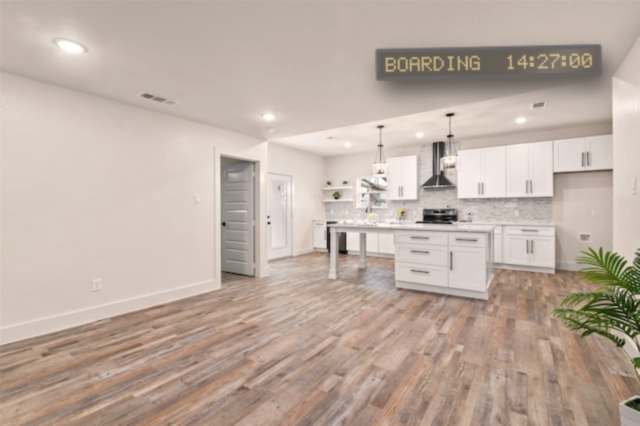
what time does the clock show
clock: 14:27:00
